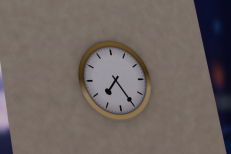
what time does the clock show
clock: 7:25
